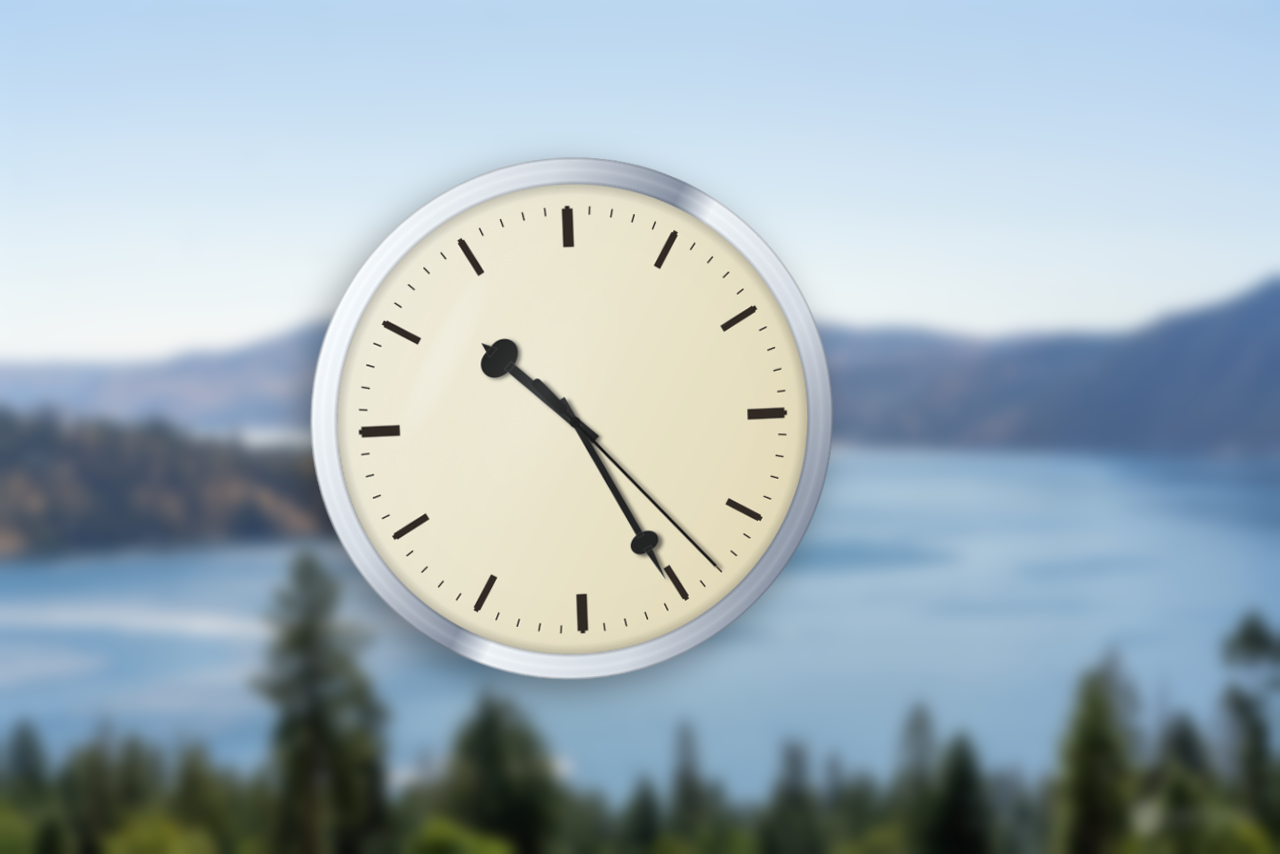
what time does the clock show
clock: 10:25:23
